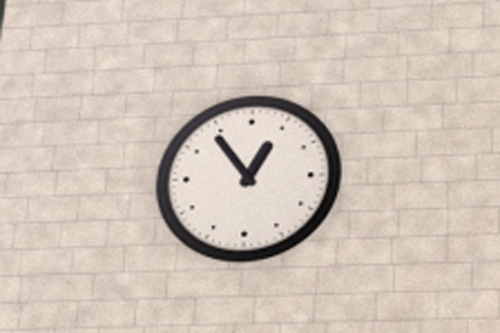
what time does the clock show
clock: 12:54
